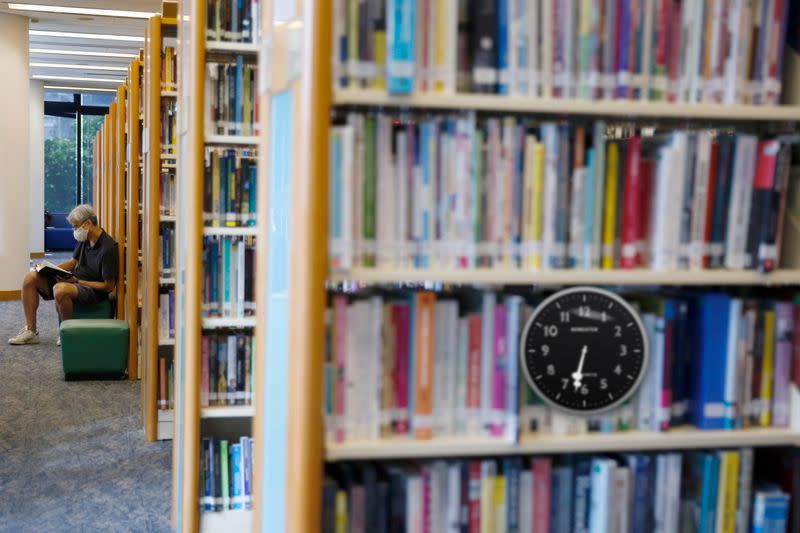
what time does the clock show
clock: 6:32
